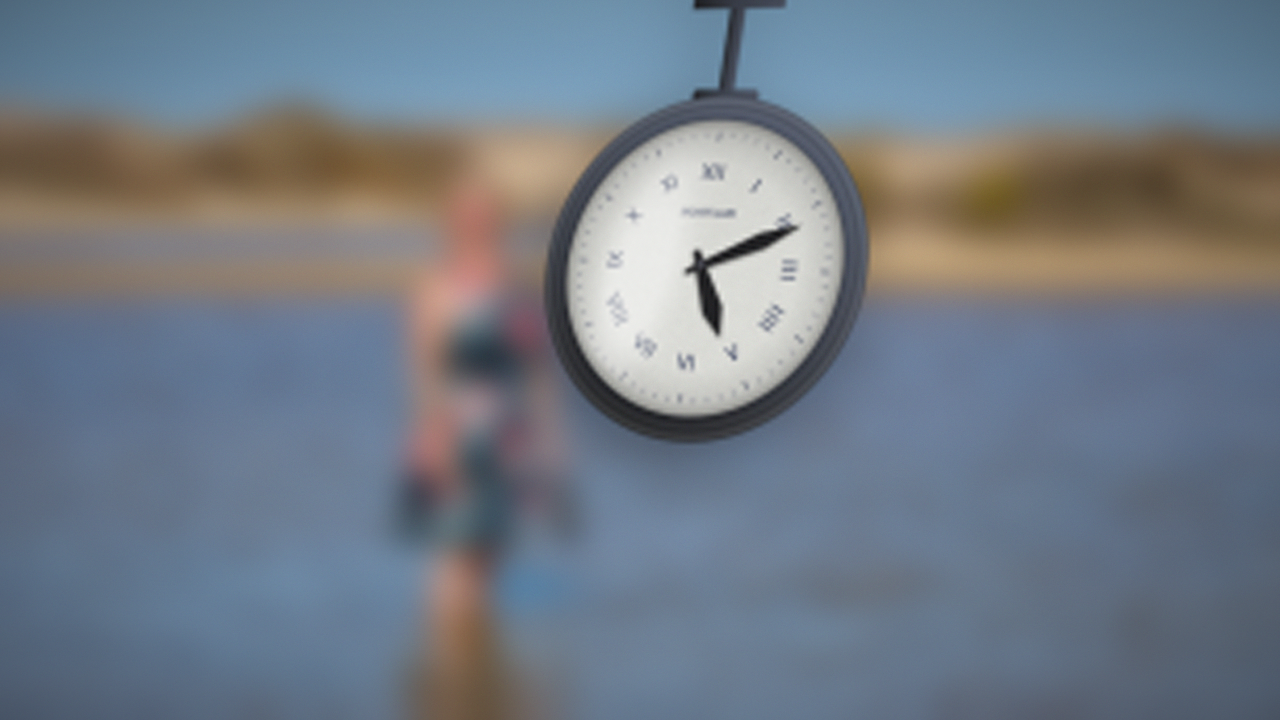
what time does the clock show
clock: 5:11
